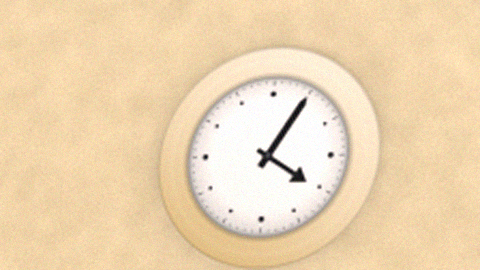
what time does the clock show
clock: 4:05
